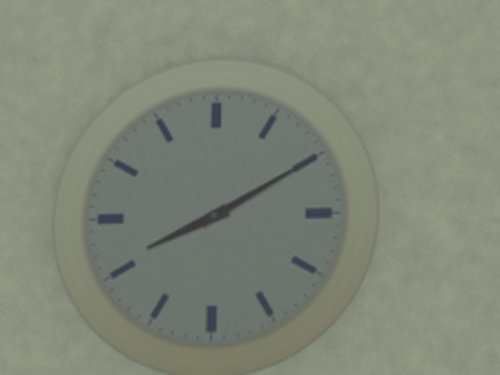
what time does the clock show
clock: 8:10
